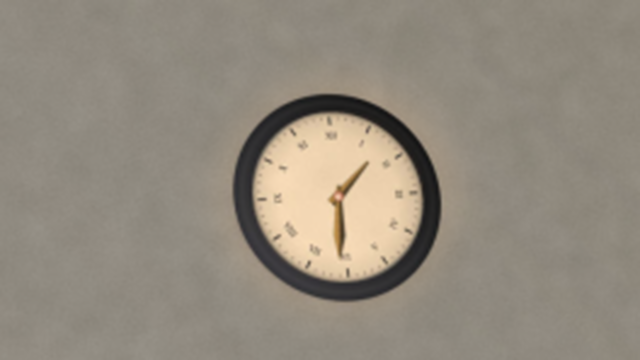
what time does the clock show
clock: 1:31
